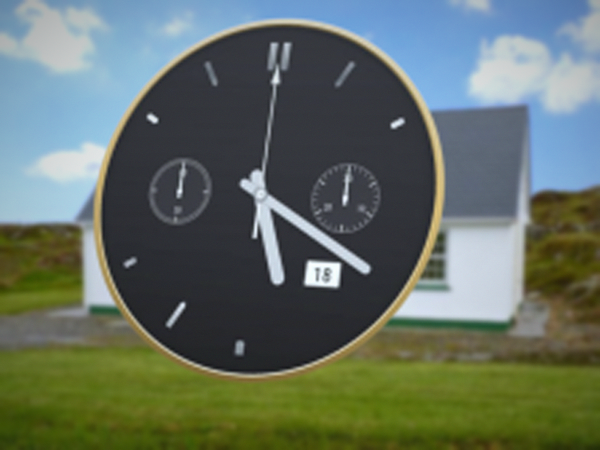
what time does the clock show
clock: 5:20
